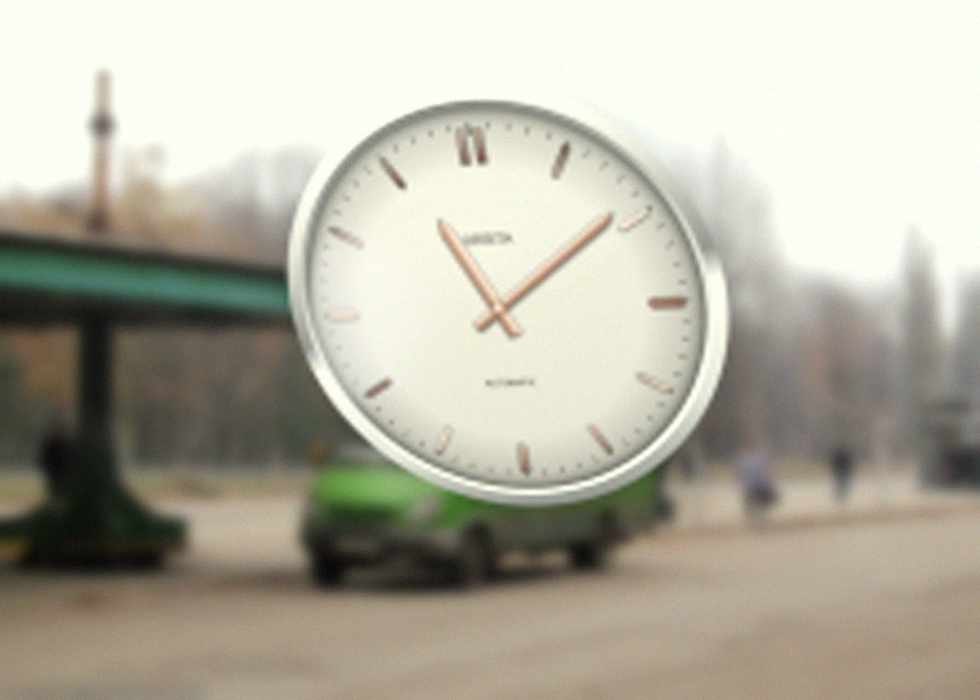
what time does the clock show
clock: 11:09
